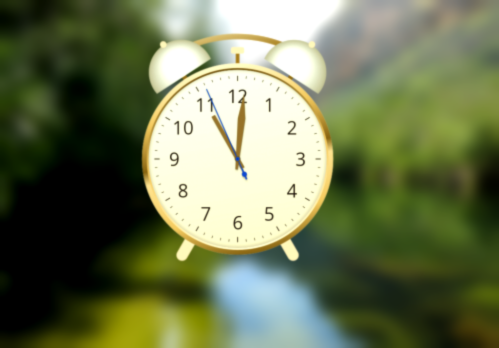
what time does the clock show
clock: 11:00:56
